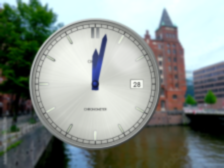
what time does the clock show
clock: 12:02
